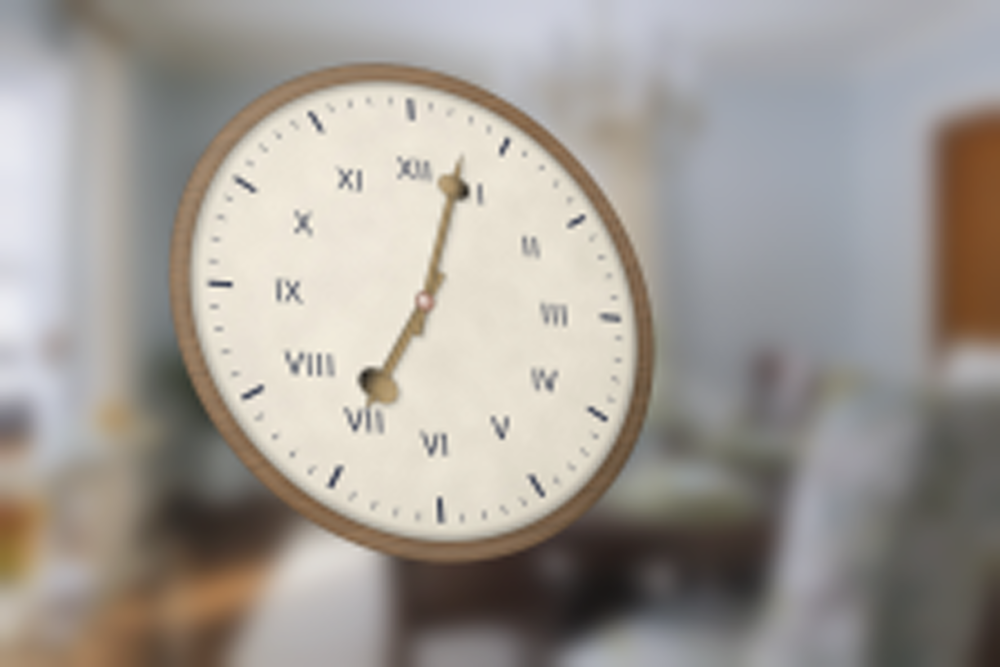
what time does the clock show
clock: 7:03
